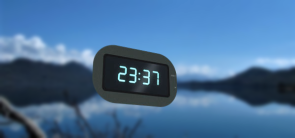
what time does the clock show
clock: 23:37
